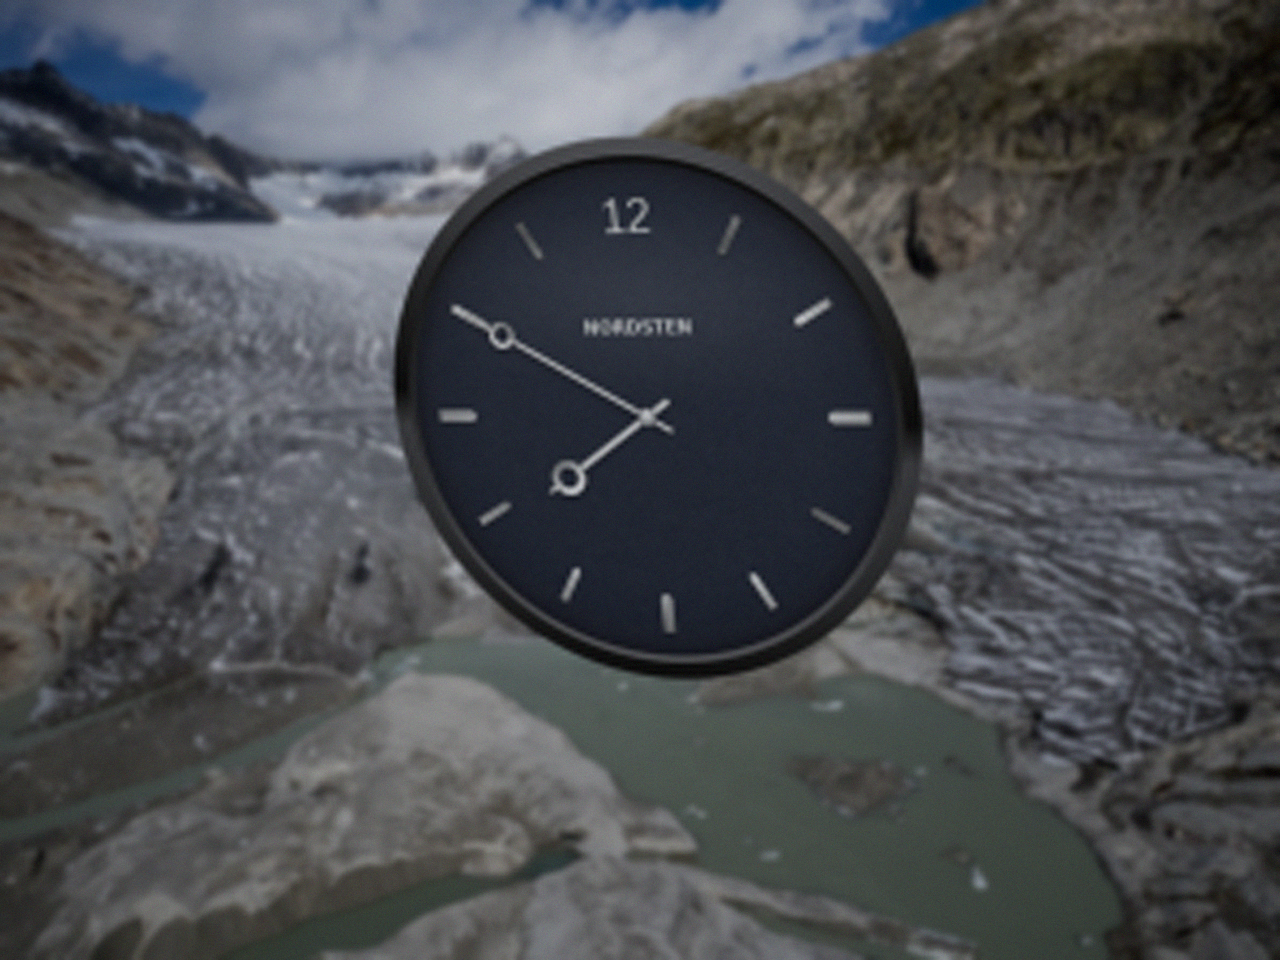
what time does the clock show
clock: 7:50
